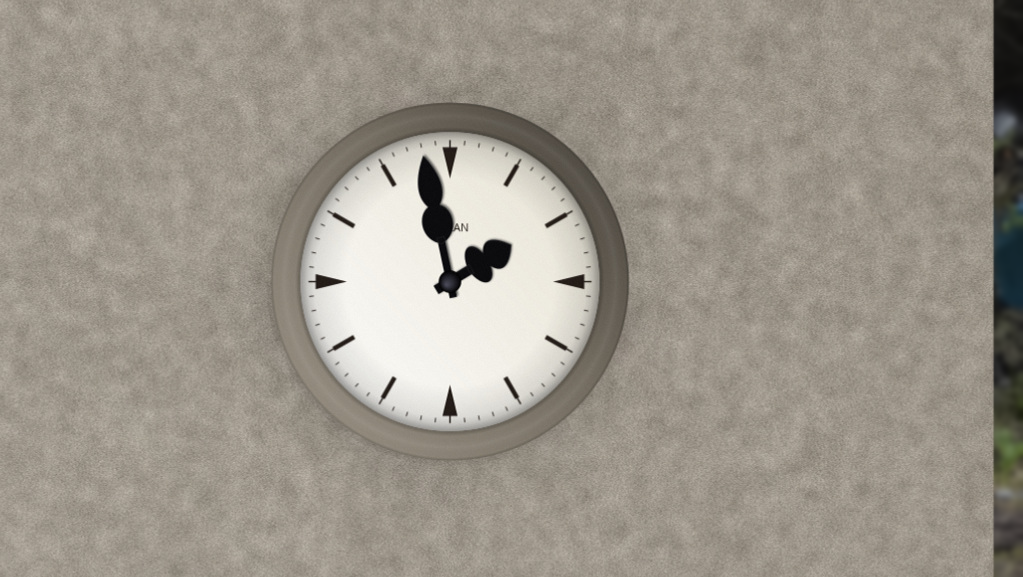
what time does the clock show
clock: 1:58
